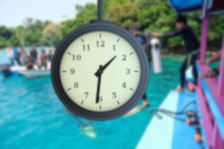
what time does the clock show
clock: 1:31
